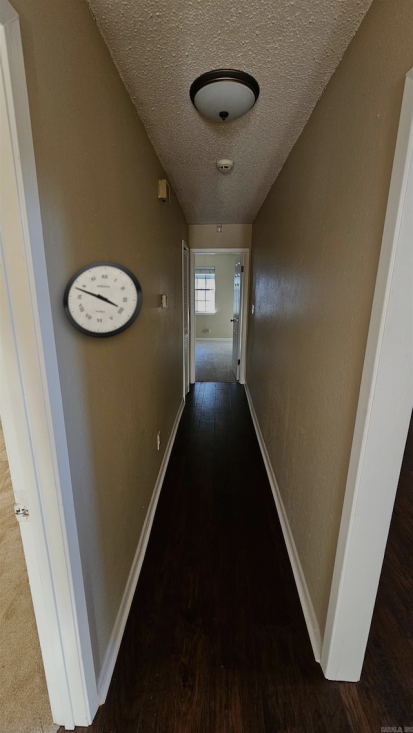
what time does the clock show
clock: 3:48
